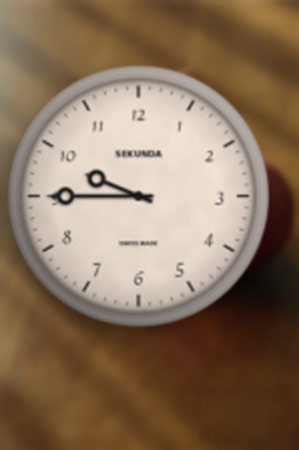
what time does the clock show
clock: 9:45
